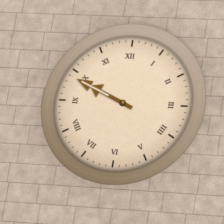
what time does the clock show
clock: 9:49
